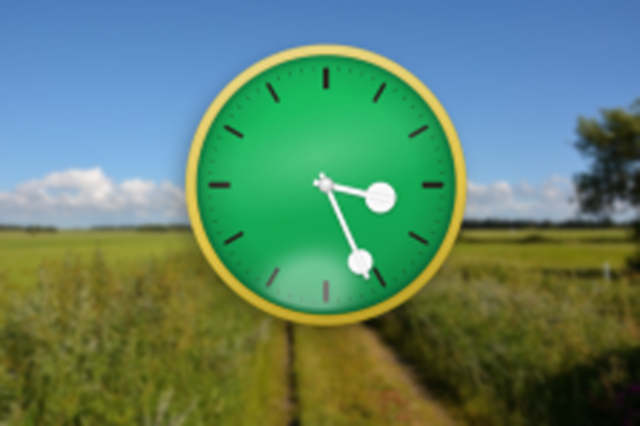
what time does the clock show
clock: 3:26
